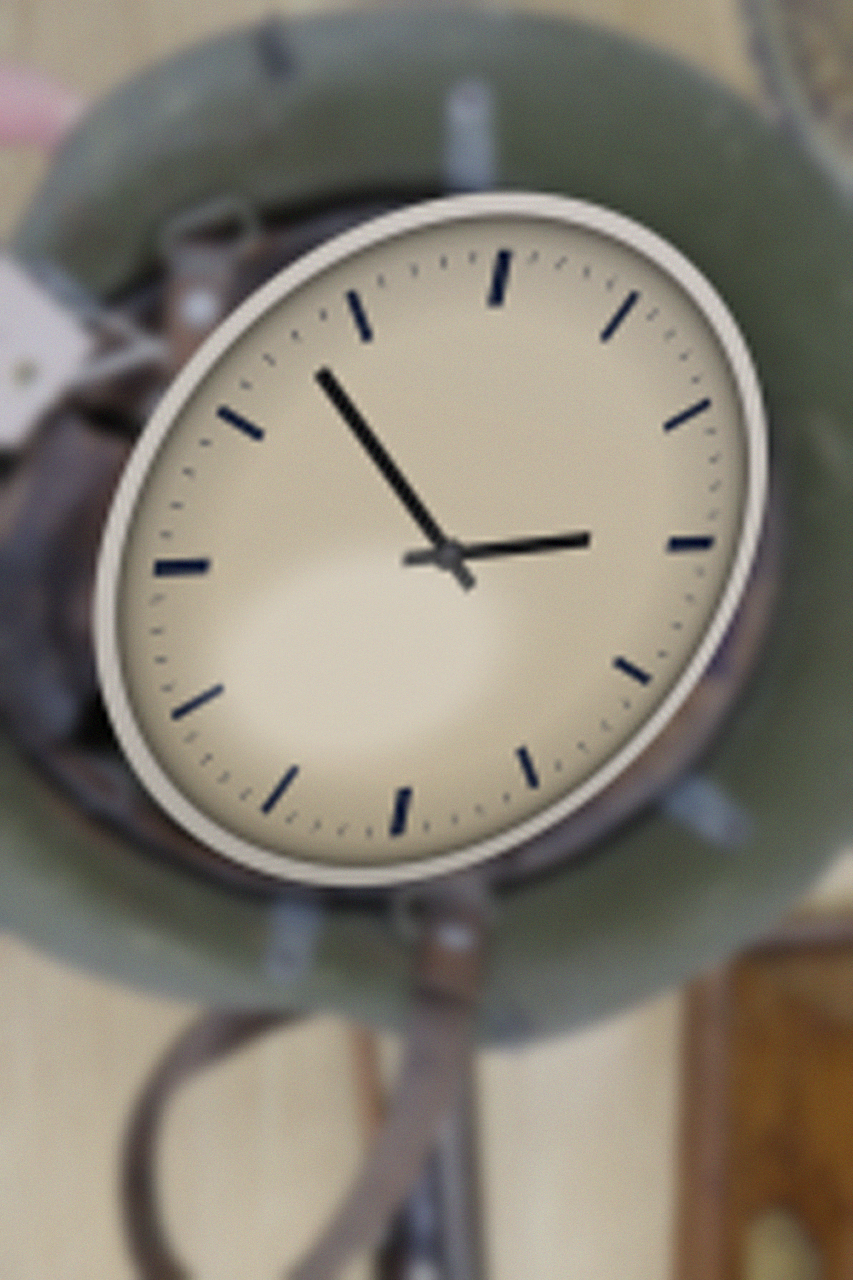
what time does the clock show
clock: 2:53
